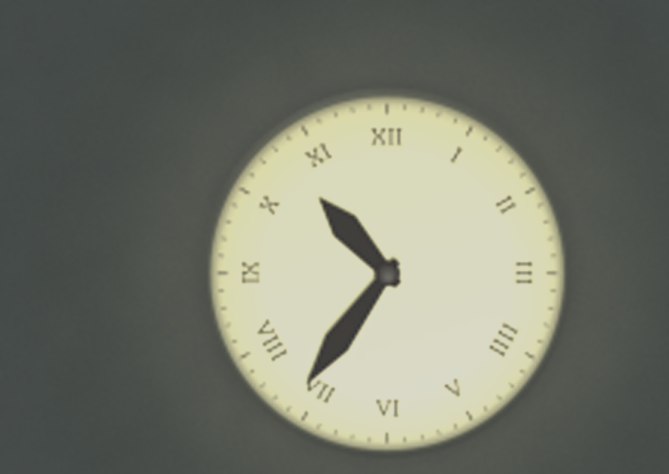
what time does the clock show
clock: 10:36
